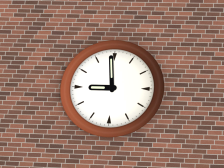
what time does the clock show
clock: 8:59
